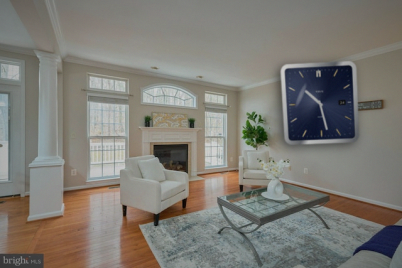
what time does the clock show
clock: 10:28
